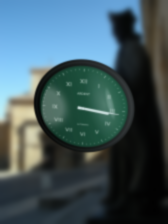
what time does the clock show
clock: 3:16
